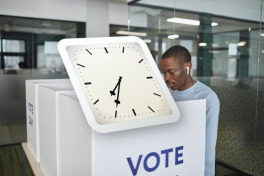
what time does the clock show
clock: 7:35
